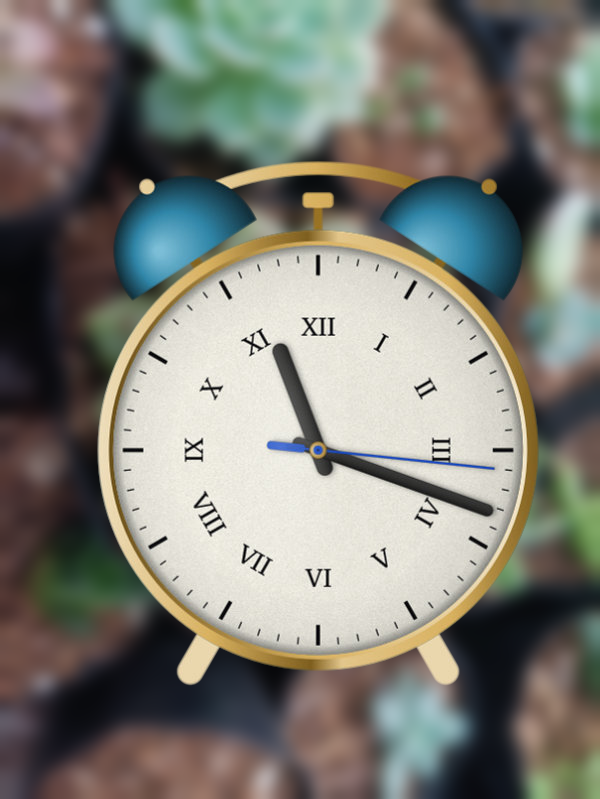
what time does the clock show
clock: 11:18:16
